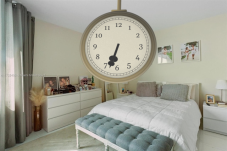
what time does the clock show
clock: 6:33
